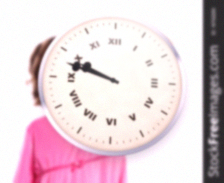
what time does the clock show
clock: 9:48
